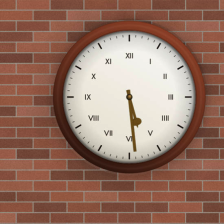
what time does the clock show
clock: 5:29
